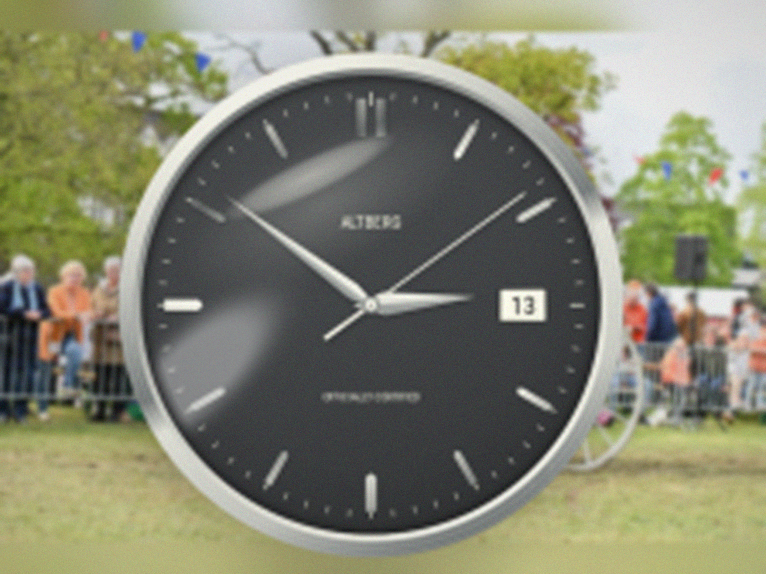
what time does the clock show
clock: 2:51:09
